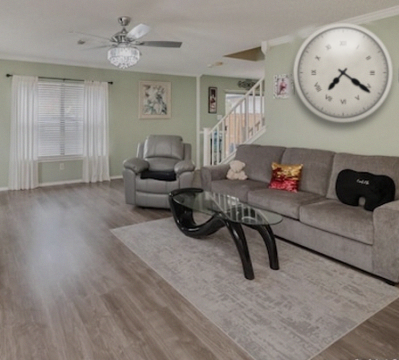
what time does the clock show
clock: 7:21
